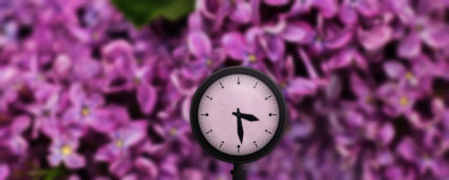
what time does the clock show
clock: 3:29
